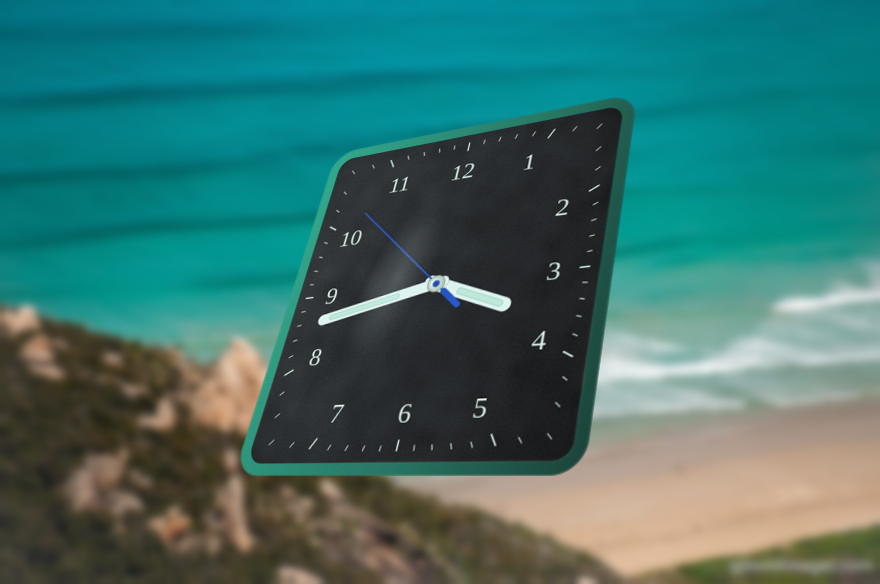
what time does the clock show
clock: 3:42:52
